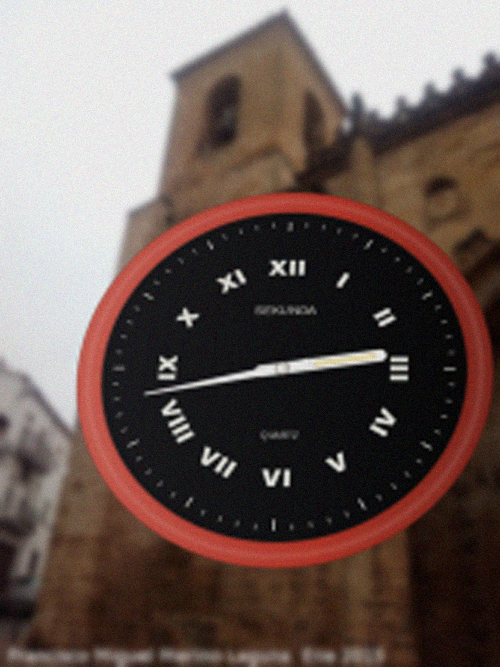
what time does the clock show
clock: 2:43
